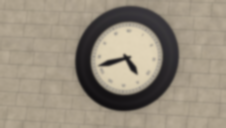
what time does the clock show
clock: 4:42
